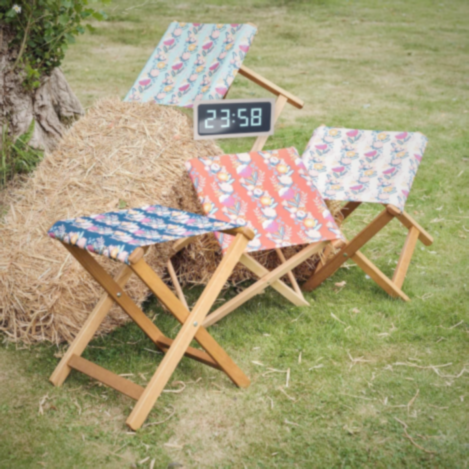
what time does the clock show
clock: 23:58
